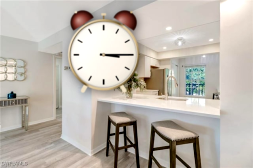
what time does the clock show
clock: 3:15
